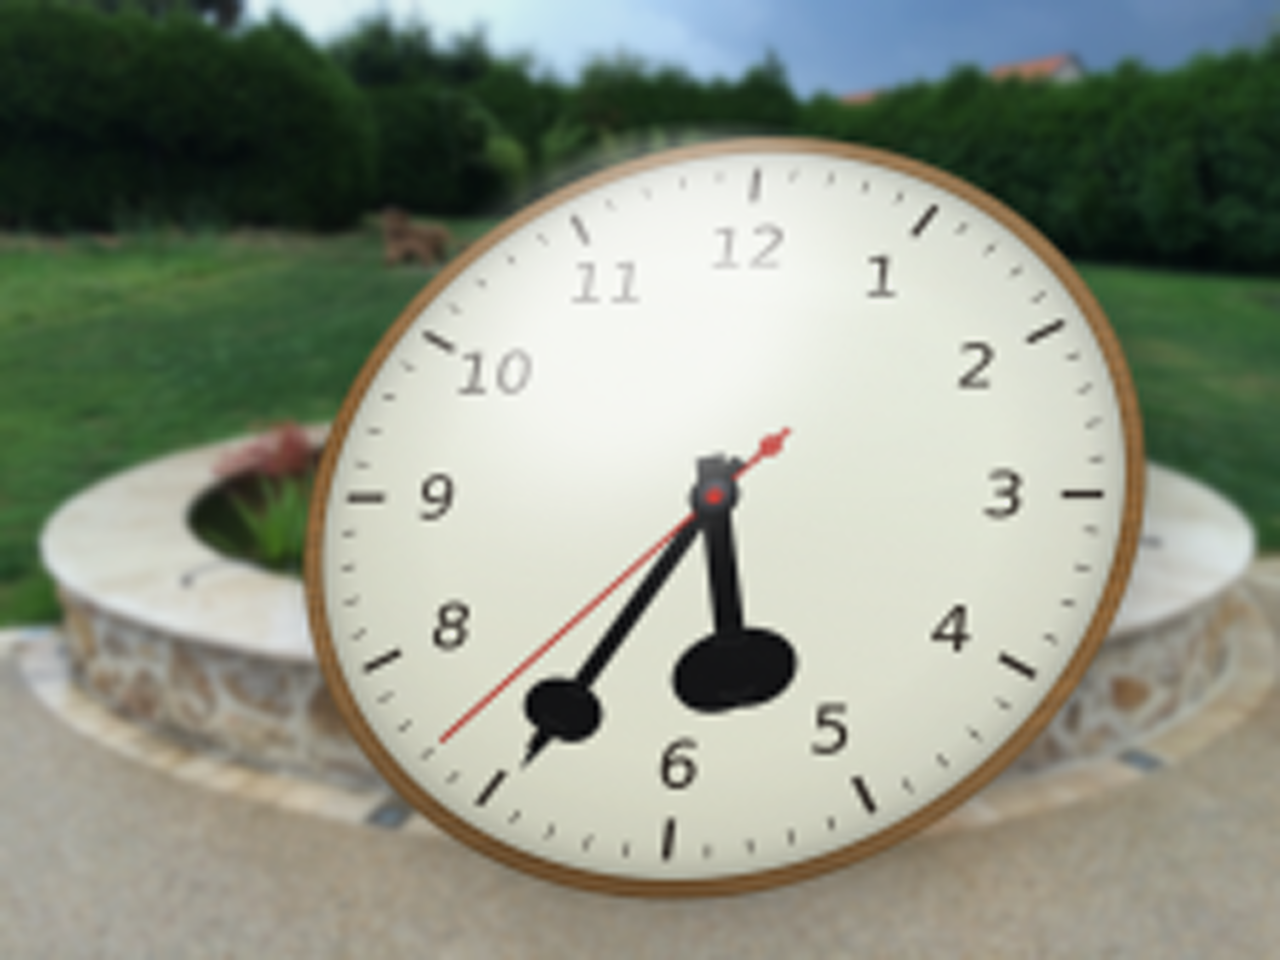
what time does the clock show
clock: 5:34:37
